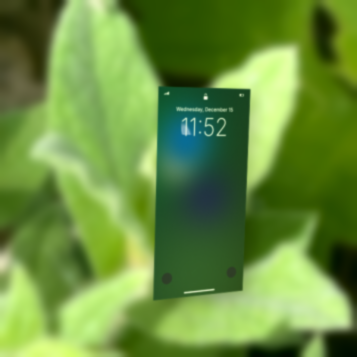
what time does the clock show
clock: 11:52
